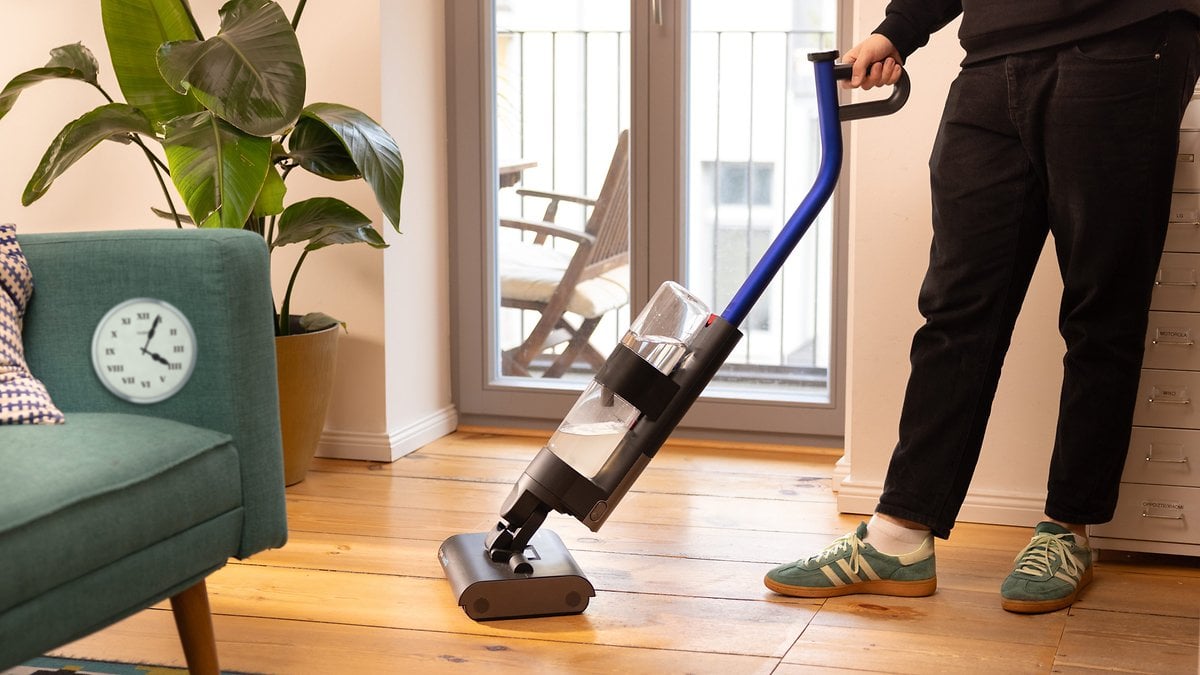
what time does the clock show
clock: 4:04
